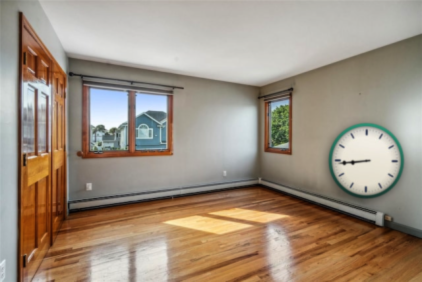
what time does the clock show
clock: 8:44
